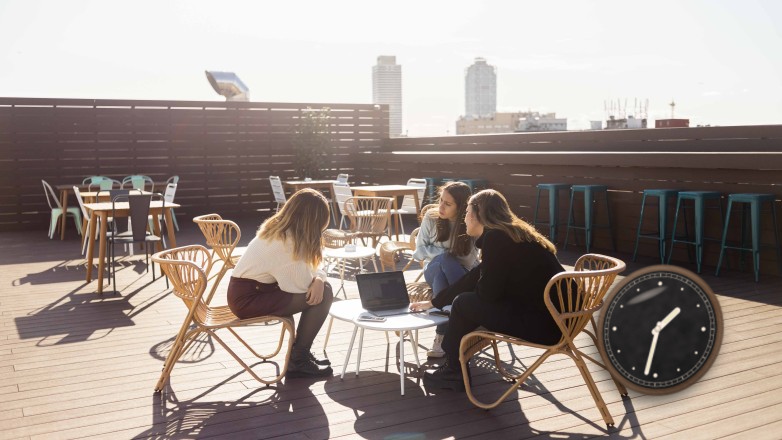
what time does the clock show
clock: 1:32
